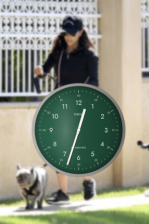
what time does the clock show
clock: 12:33
